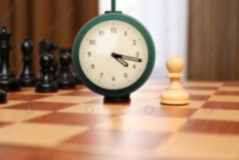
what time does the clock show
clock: 4:17
